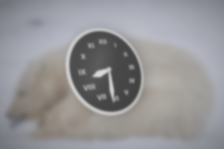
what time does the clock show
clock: 8:31
